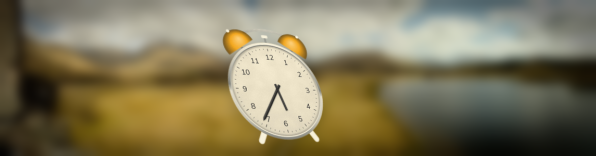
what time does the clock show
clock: 5:36
